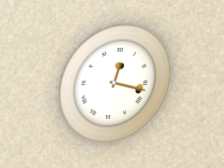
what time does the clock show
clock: 12:17
